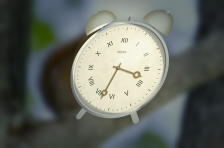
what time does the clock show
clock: 3:33
